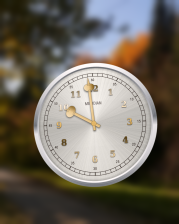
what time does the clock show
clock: 9:59
